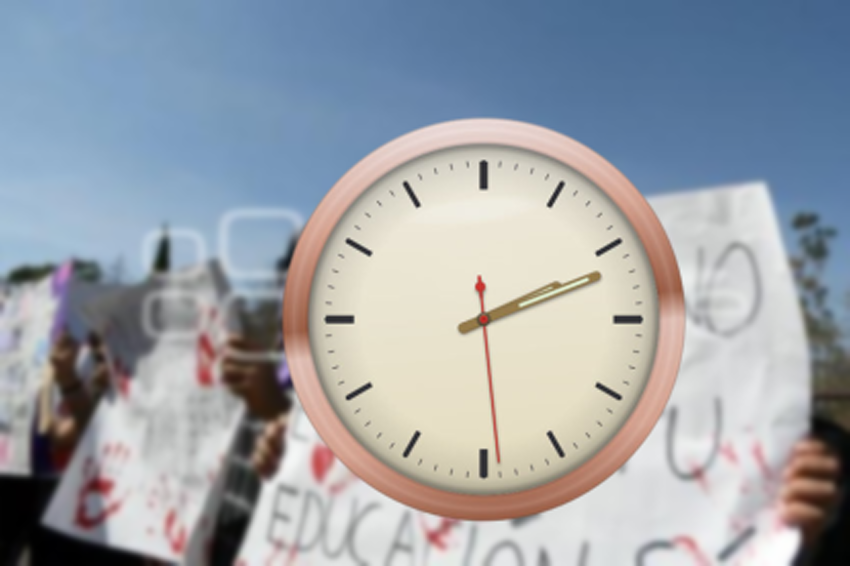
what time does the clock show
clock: 2:11:29
